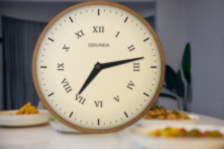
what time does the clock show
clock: 7:13
